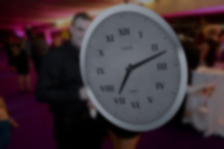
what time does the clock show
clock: 7:12
